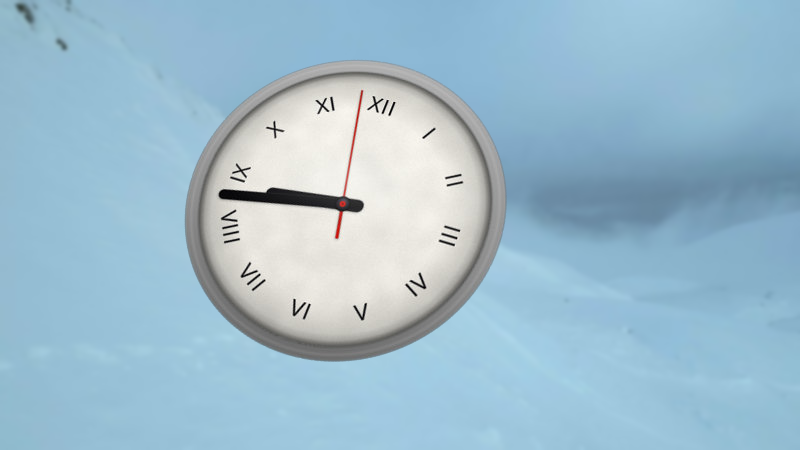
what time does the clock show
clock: 8:42:58
